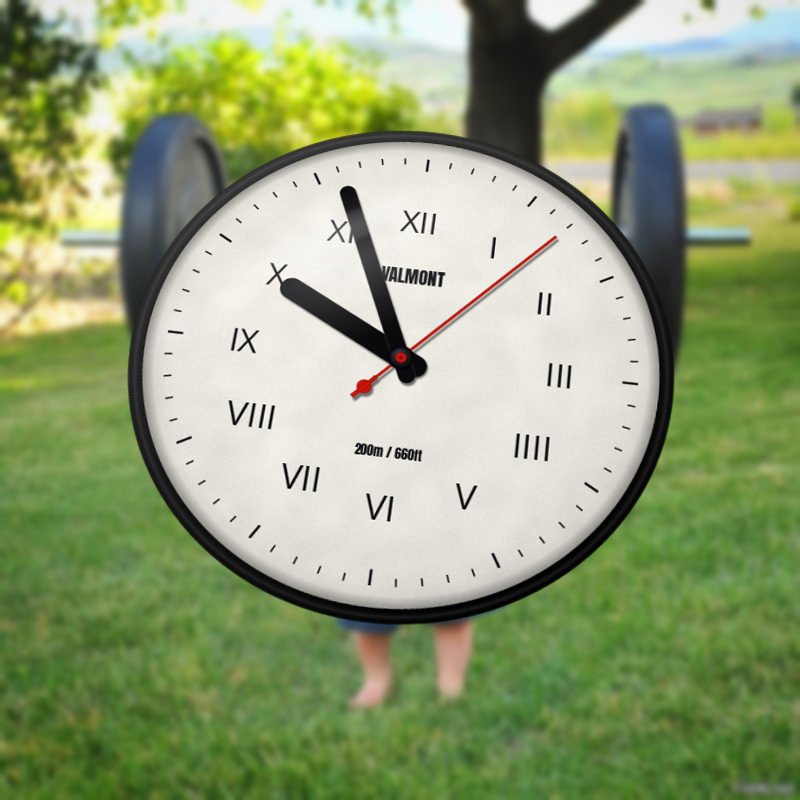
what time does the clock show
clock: 9:56:07
